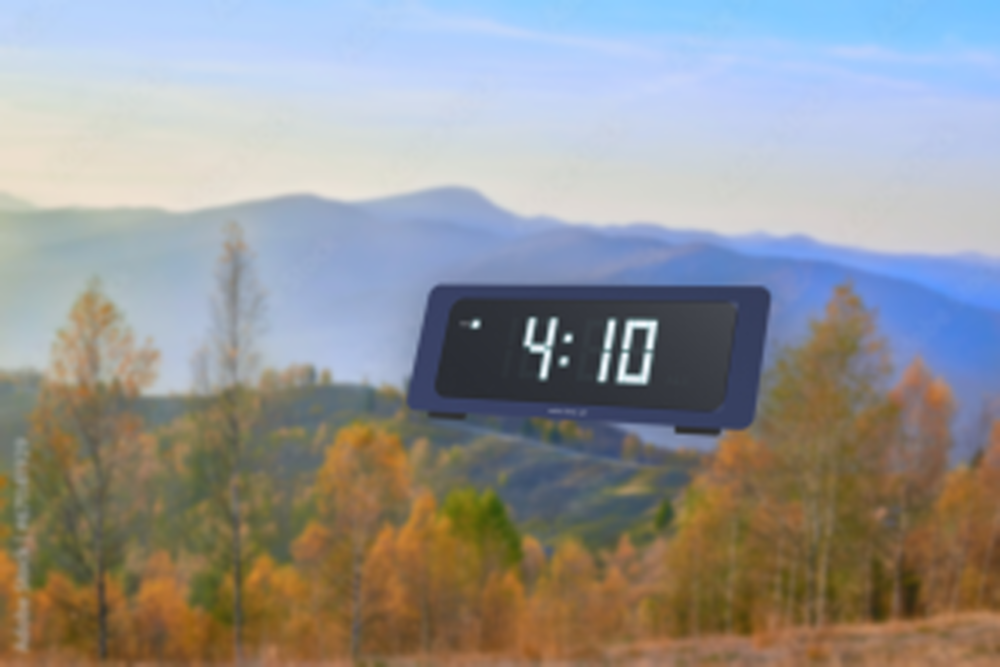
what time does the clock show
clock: 4:10
